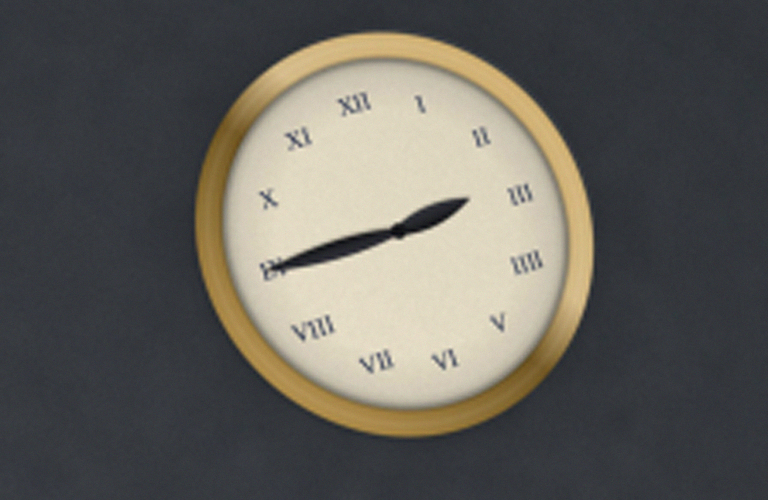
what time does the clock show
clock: 2:45
